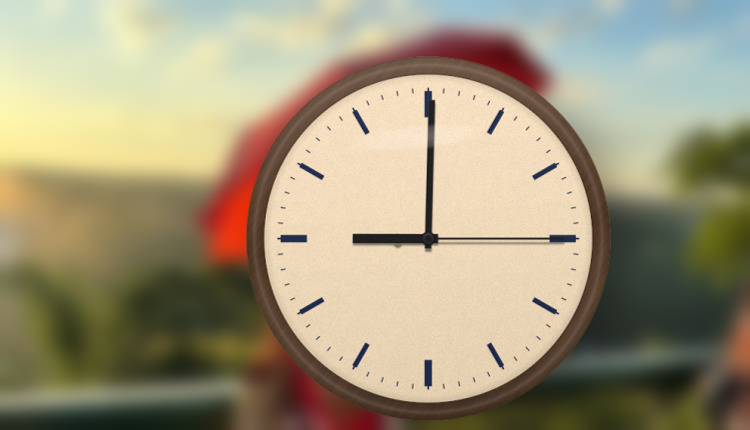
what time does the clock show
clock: 9:00:15
